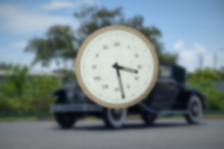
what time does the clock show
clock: 3:28
